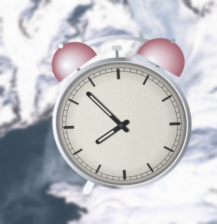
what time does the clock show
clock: 7:53
